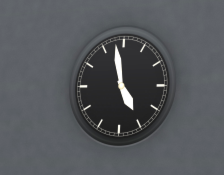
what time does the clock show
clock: 4:58
